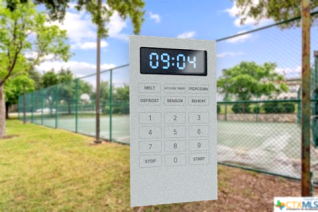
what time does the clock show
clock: 9:04
